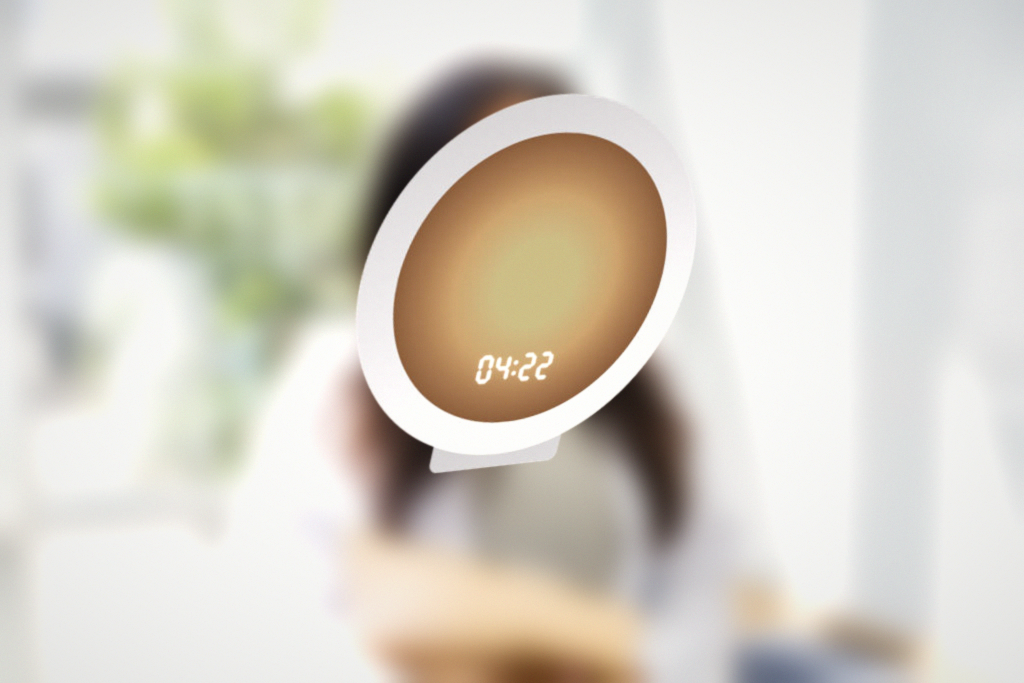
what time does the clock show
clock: 4:22
